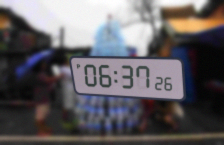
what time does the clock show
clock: 6:37:26
